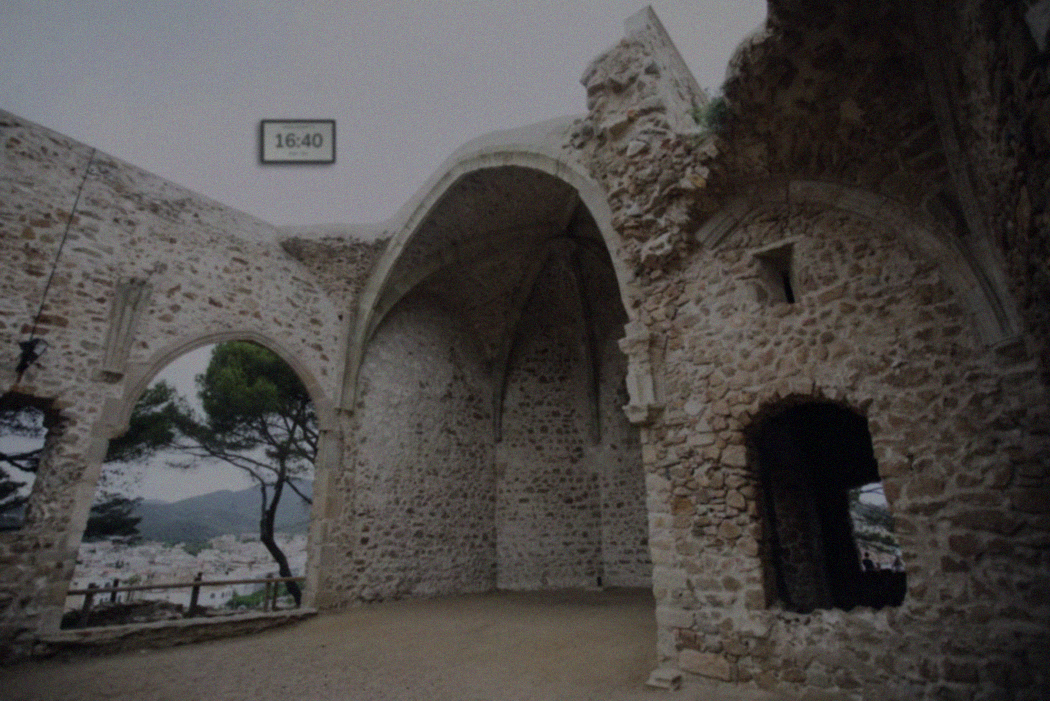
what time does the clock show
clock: 16:40
